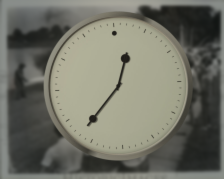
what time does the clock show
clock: 12:37
